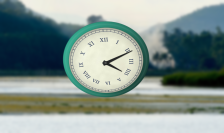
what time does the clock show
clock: 4:11
